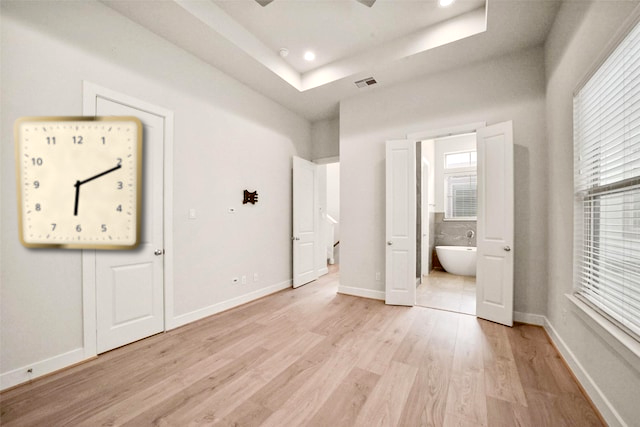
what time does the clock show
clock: 6:11
